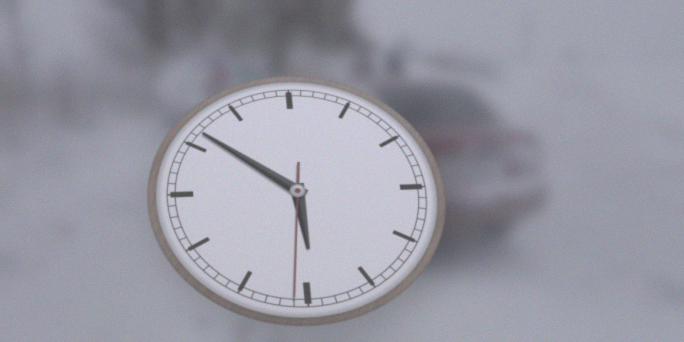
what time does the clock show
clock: 5:51:31
